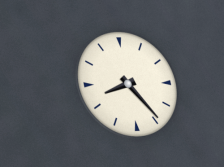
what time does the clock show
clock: 8:24
